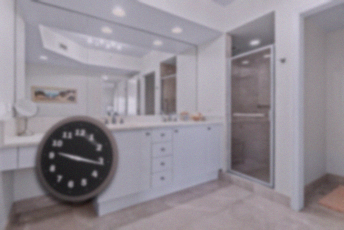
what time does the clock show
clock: 9:16
